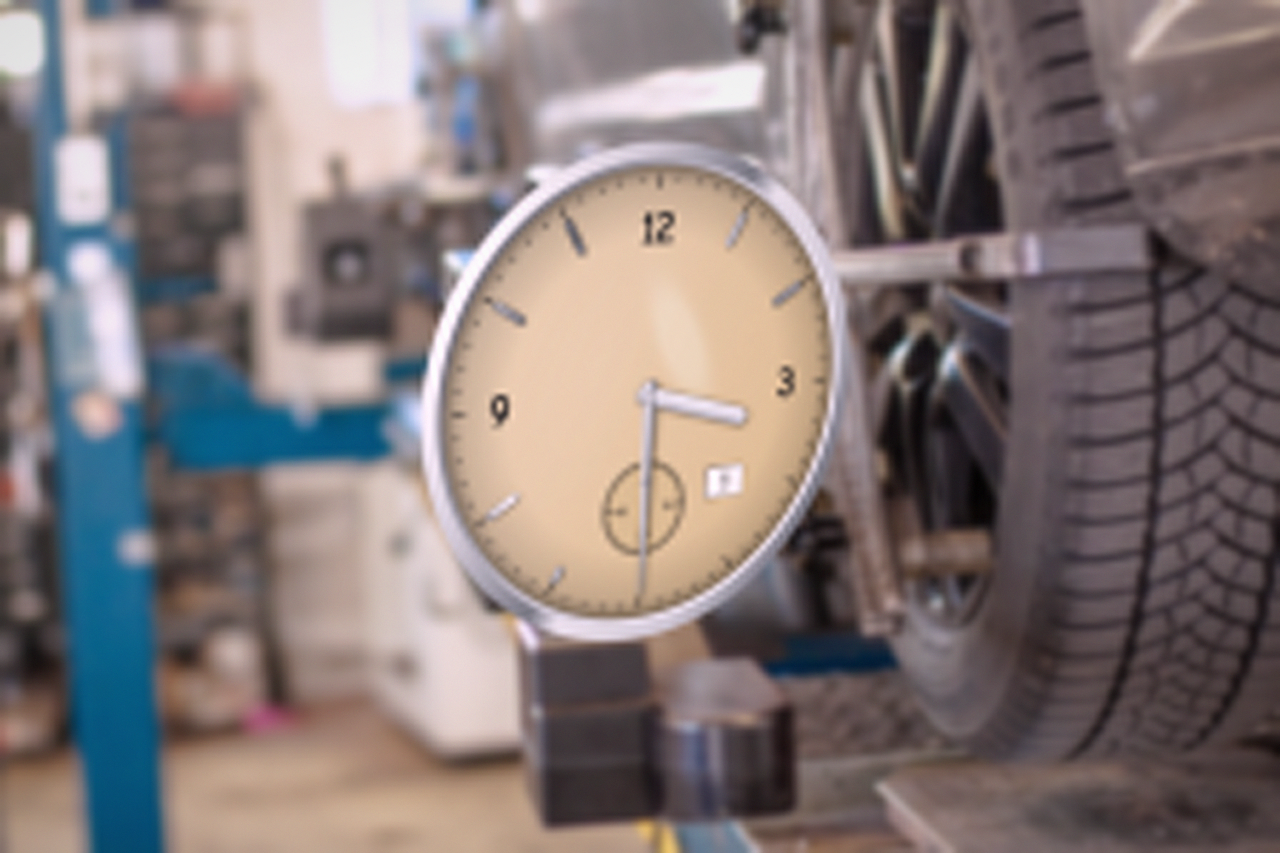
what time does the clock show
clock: 3:30
